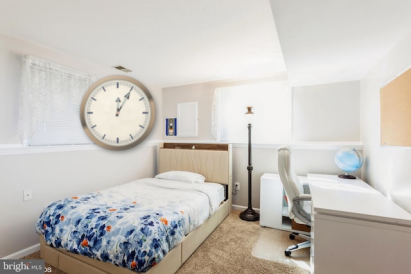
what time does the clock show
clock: 12:05
